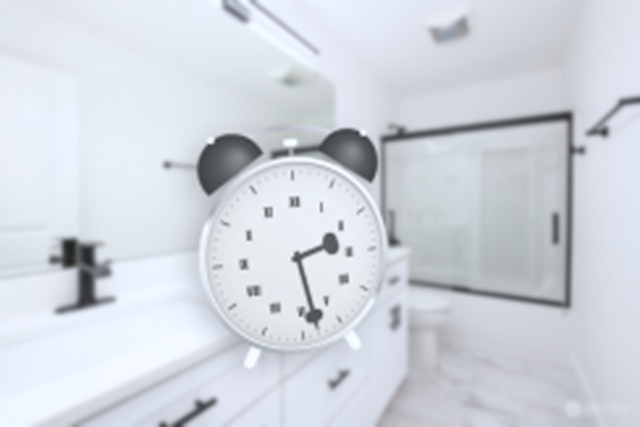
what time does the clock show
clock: 2:28
